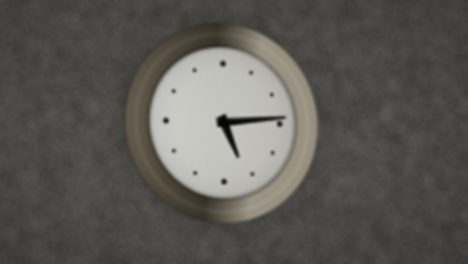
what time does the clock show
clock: 5:14
